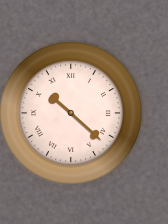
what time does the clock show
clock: 10:22
